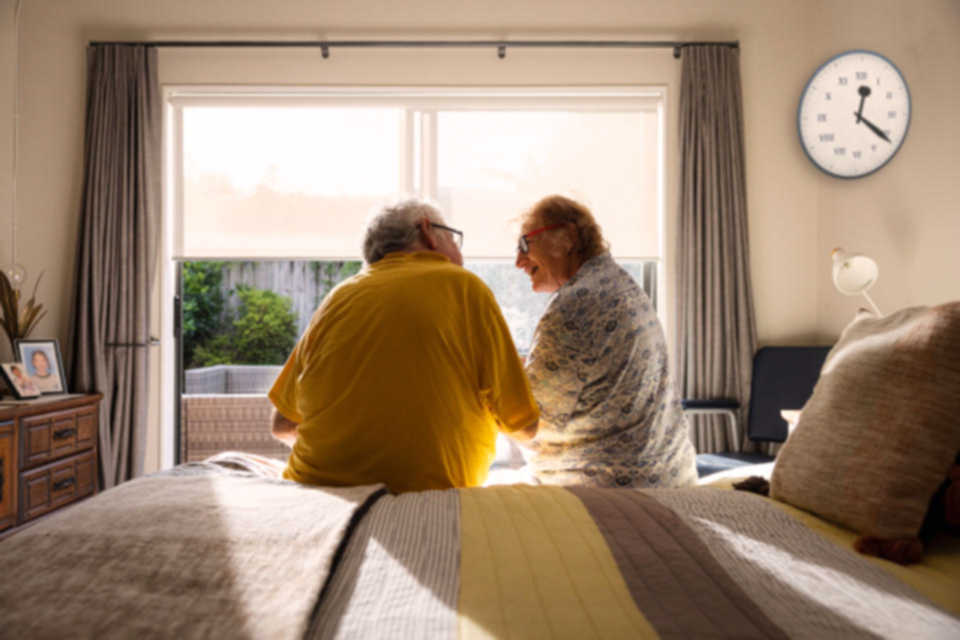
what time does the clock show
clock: 12:21
